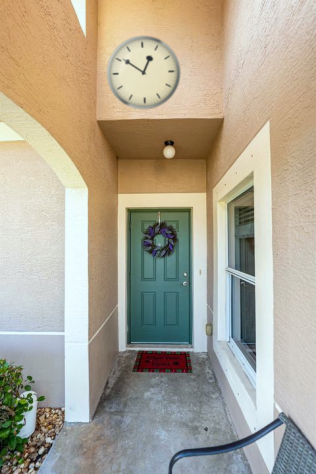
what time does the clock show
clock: 12:51
